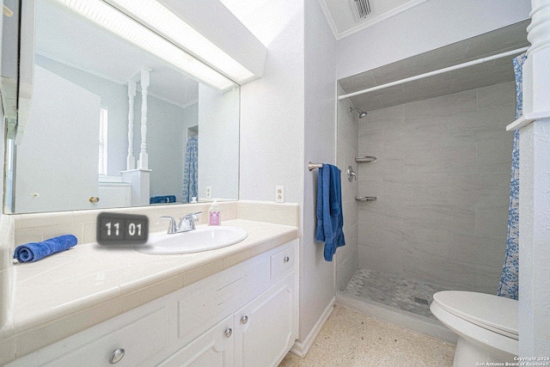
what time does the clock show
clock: 11:01
